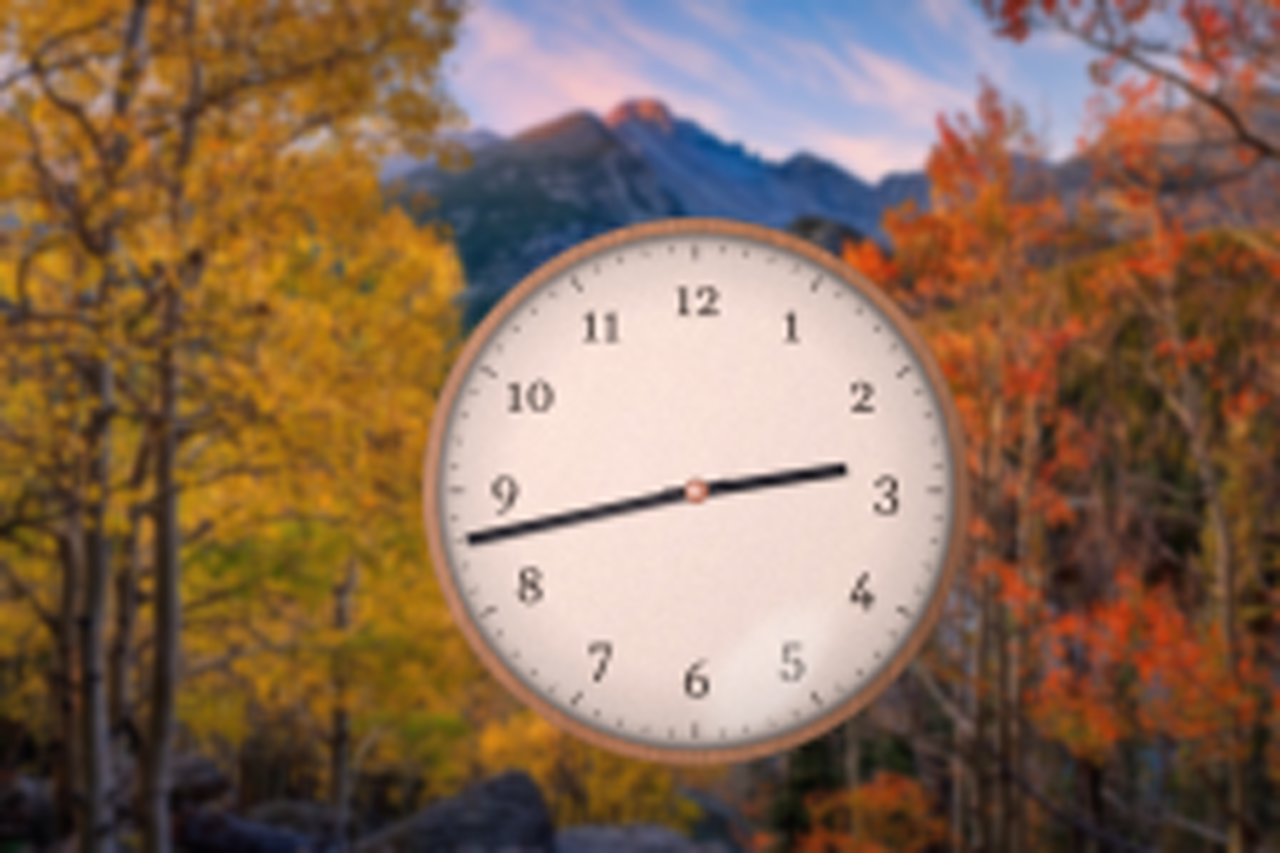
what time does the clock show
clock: 2:43
